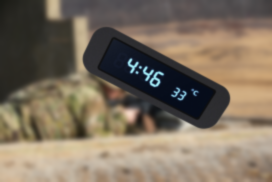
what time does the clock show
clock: 4:46
